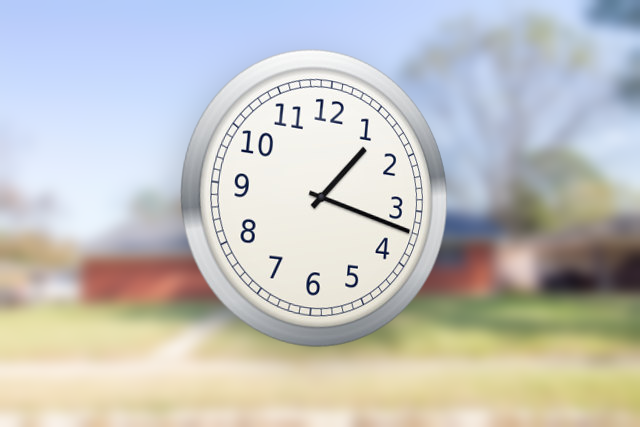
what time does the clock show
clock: 1:17
